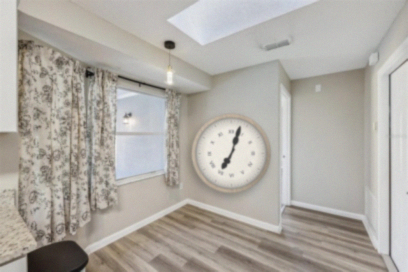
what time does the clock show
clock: 7:03
